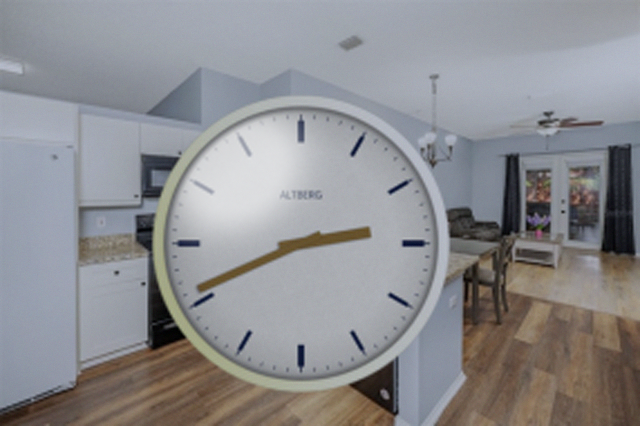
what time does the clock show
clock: 2:41
